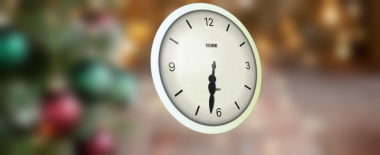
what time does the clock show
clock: 6:32
